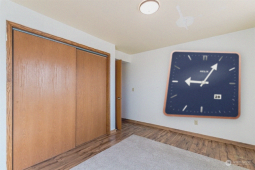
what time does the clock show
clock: 9:05
